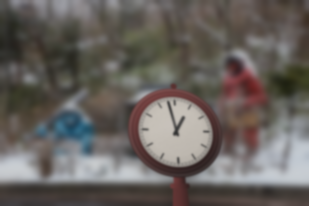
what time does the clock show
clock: 12:58
